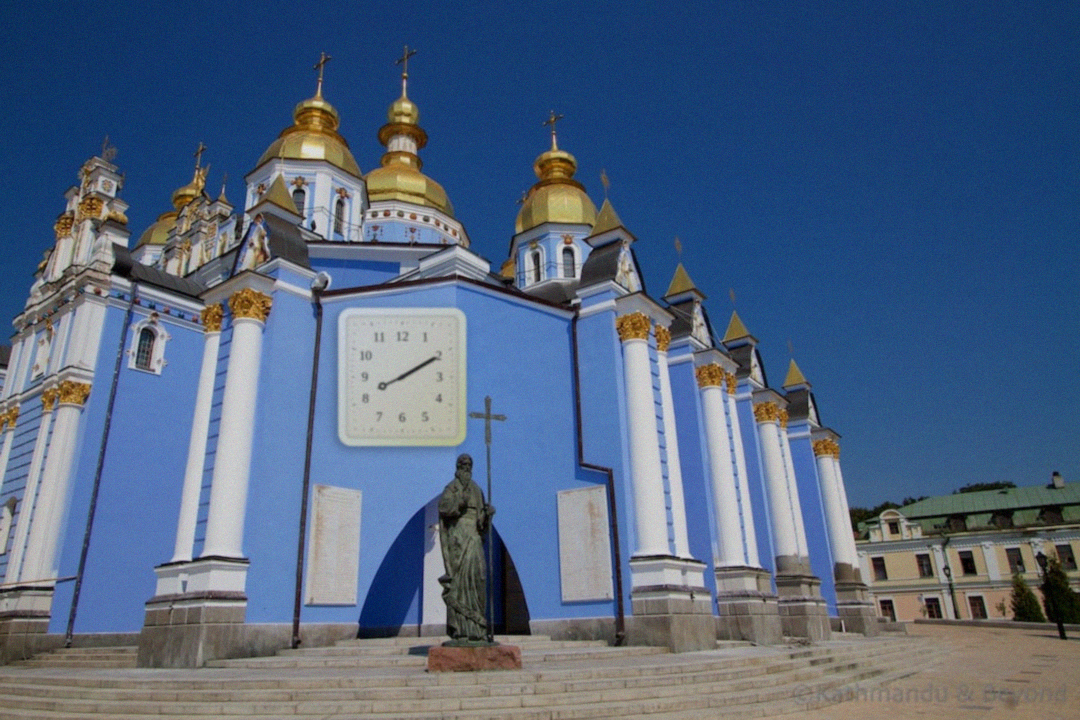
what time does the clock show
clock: 8:10
